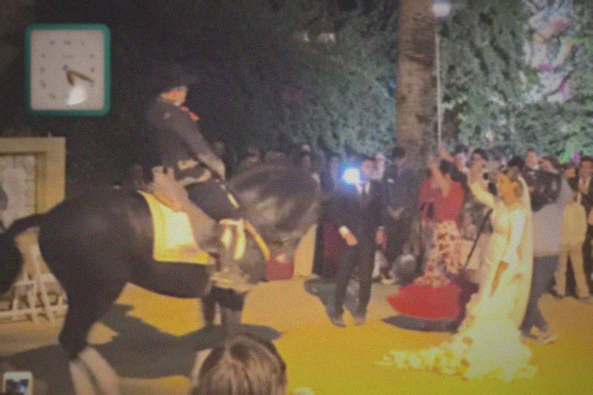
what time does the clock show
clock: 5:19
